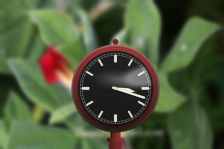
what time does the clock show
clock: 3:18
